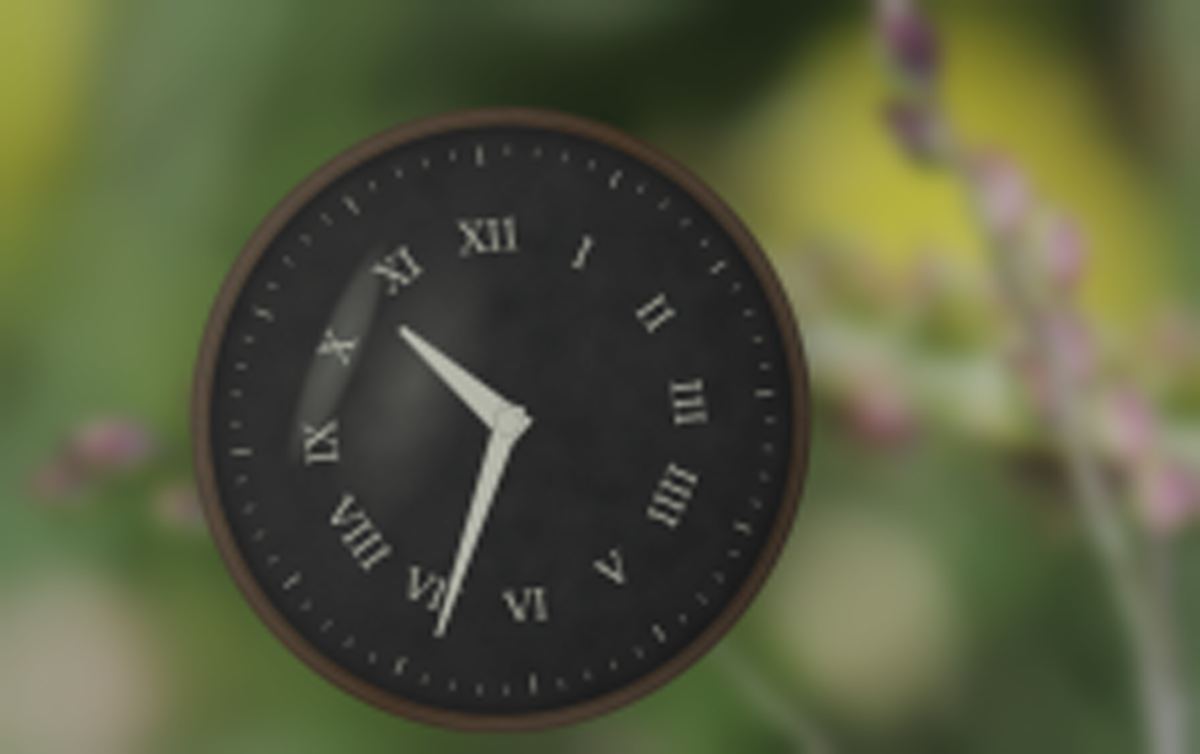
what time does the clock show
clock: 10:34
